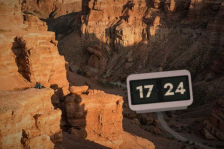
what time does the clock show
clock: 17:24
